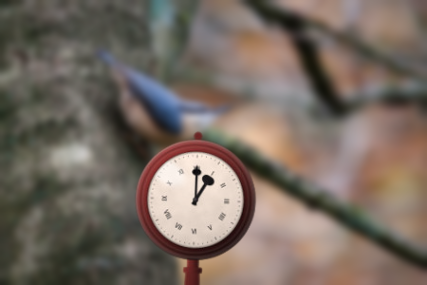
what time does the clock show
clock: 1:00
